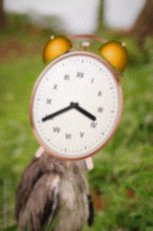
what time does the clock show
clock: 3:40
